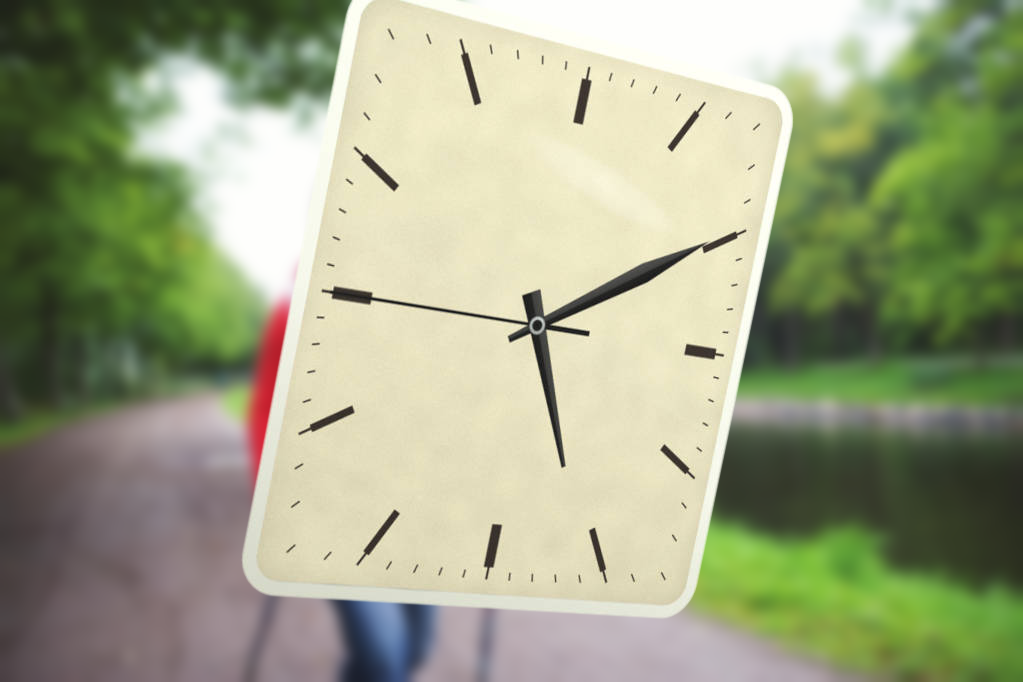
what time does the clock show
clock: 5:09:45
